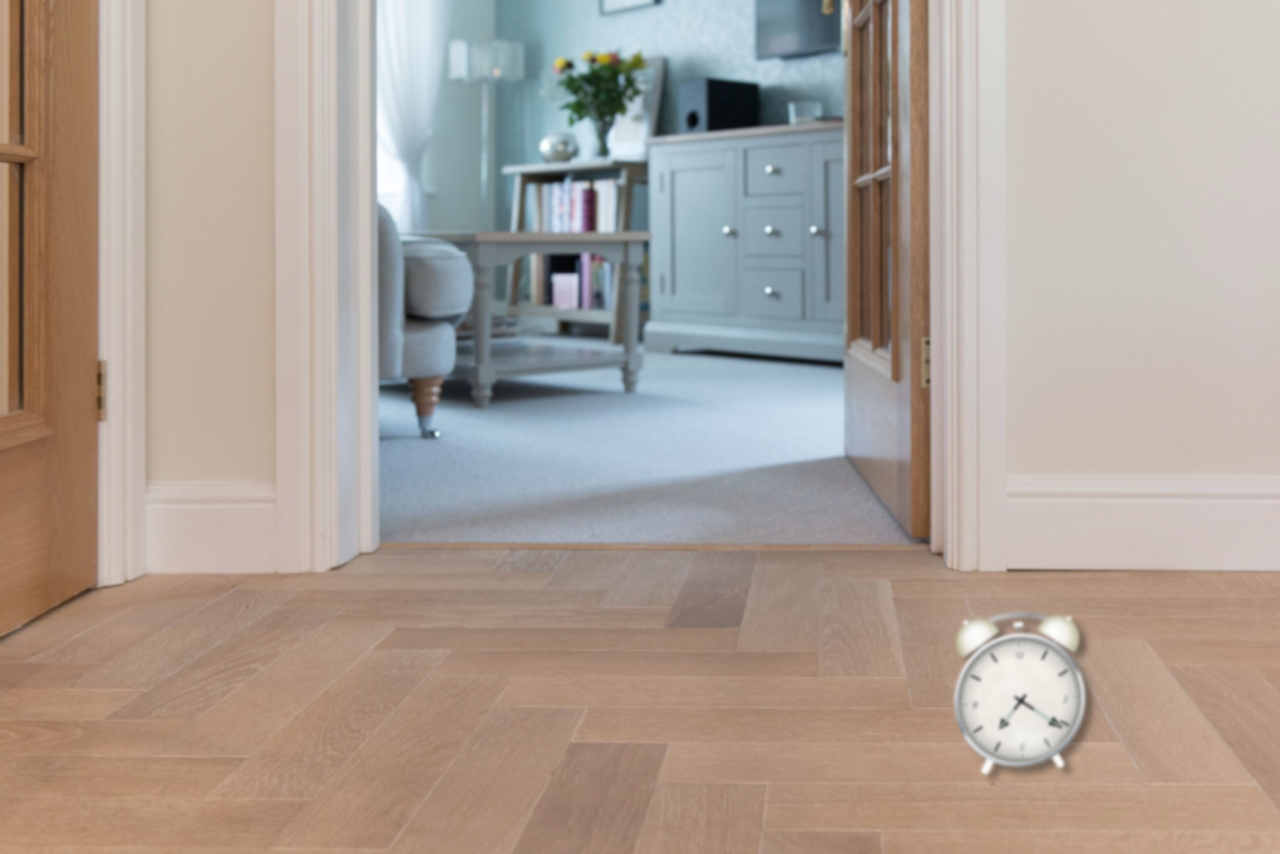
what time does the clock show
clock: 7:21
